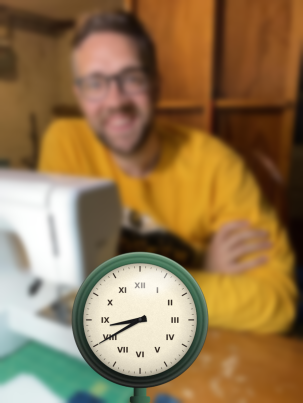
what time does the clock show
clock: 8:40
